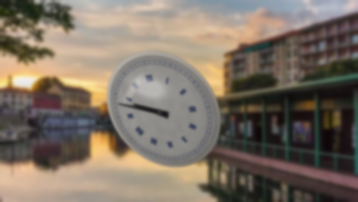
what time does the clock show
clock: 9:48
